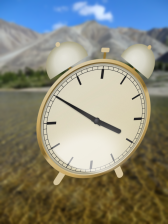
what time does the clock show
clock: 3:50
